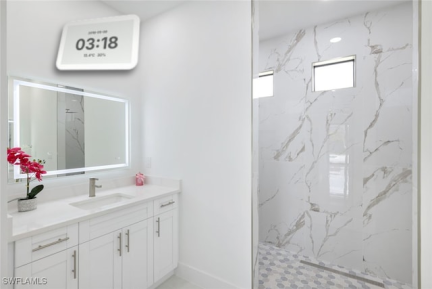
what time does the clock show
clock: 3:18
